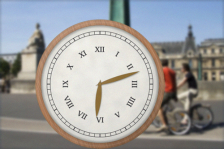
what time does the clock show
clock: 6:12
